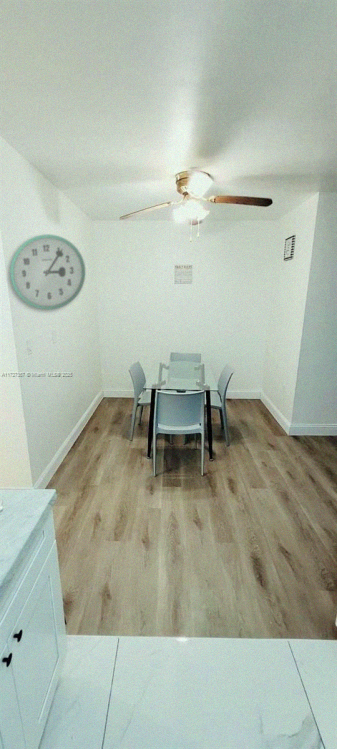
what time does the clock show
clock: 3:06
